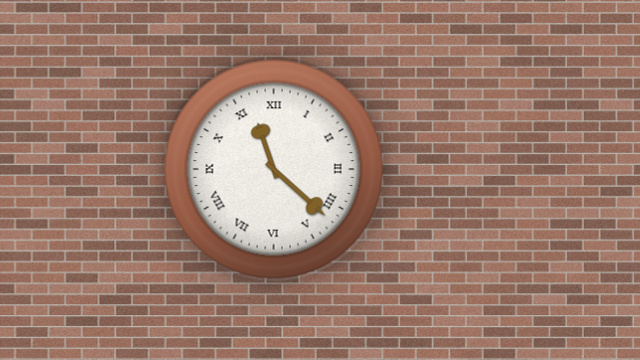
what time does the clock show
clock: 11:22
